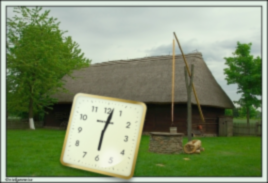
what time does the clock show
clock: 6:02
